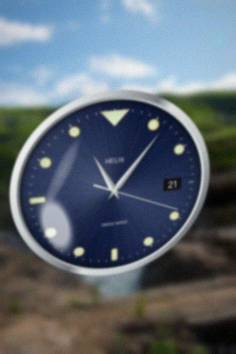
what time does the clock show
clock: 11:06:19
